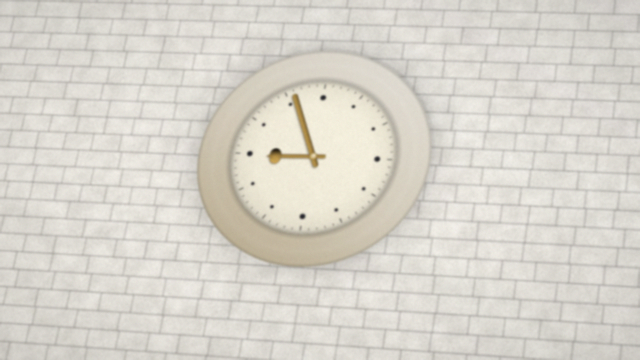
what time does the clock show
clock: 8:56
